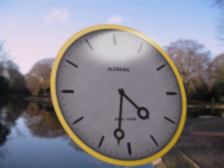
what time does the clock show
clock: 4:32
